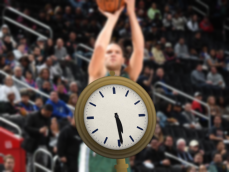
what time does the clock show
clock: 5:29
